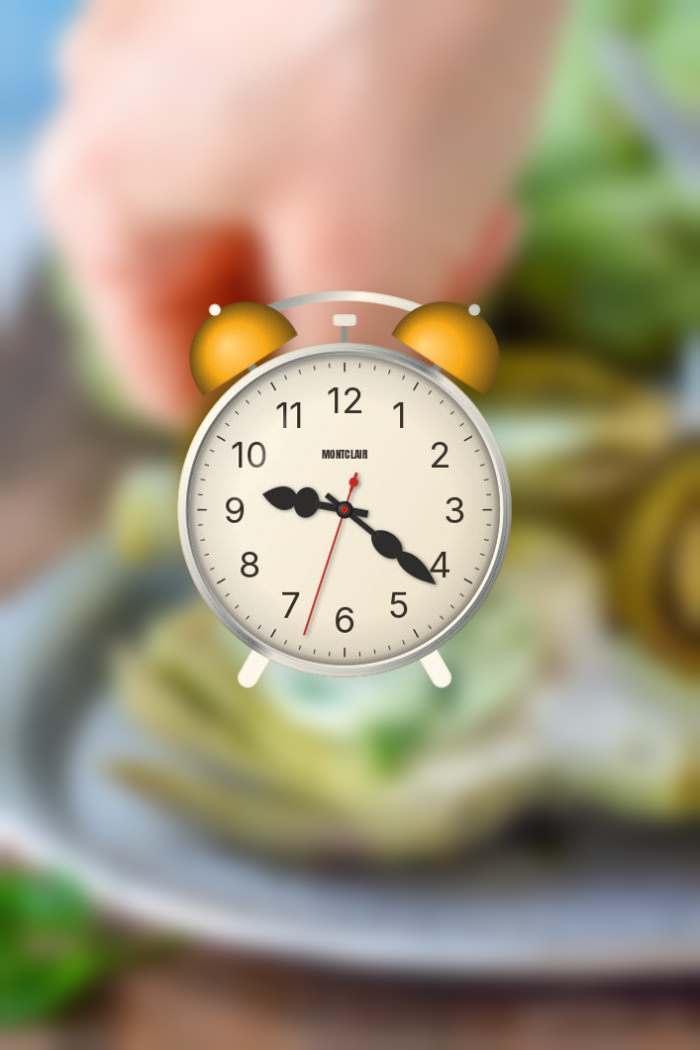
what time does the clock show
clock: 9:21:33
